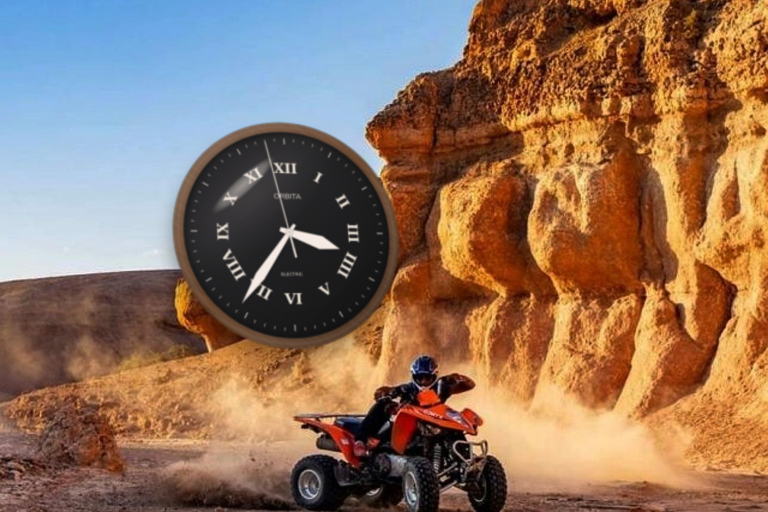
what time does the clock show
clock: 3:35:58
